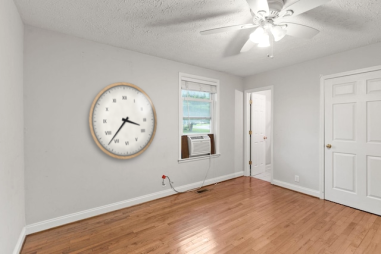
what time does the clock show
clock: 3:37
